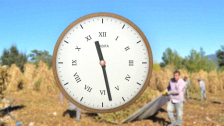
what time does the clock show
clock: 11:28
